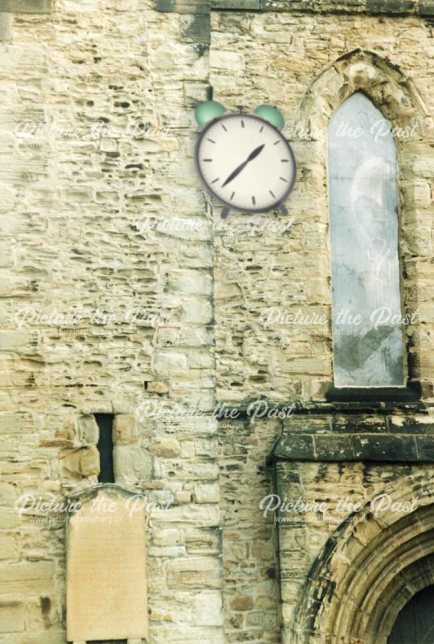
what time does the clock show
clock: 1:38
